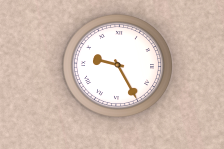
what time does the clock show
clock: 9:25
